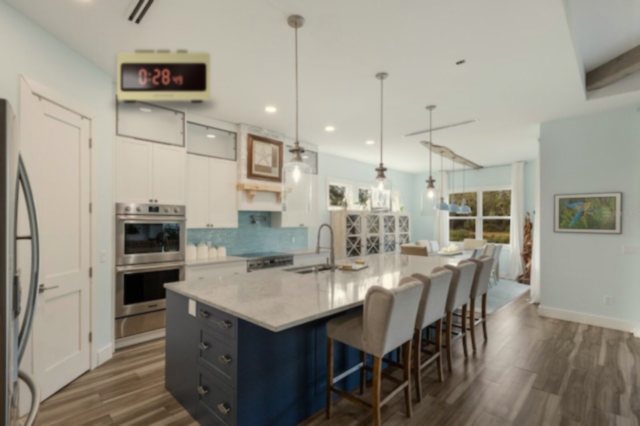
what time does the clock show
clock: 0:28
